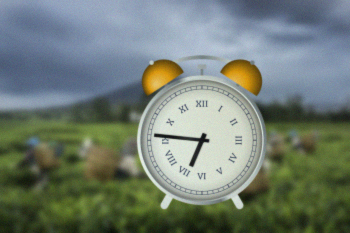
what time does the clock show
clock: 6:46
